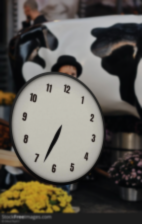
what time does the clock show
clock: 6:33
